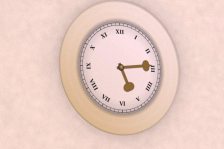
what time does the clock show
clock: 5:14
